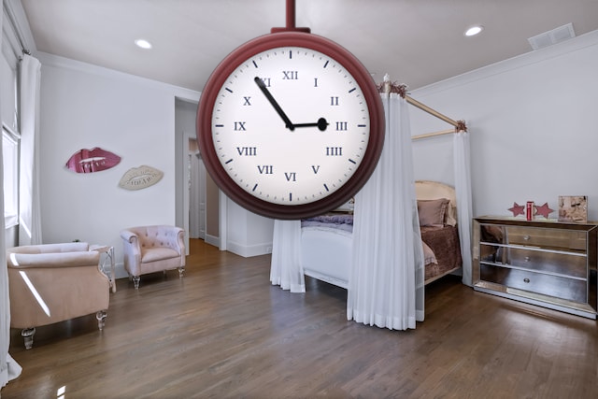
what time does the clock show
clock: 2:54
